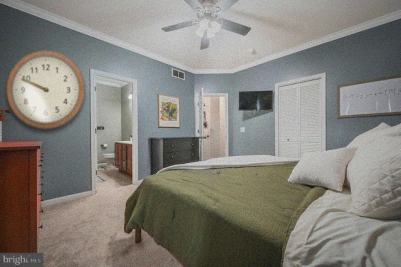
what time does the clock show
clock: 9:49
